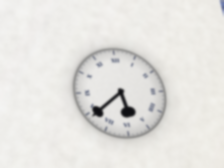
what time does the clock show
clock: 5:39
